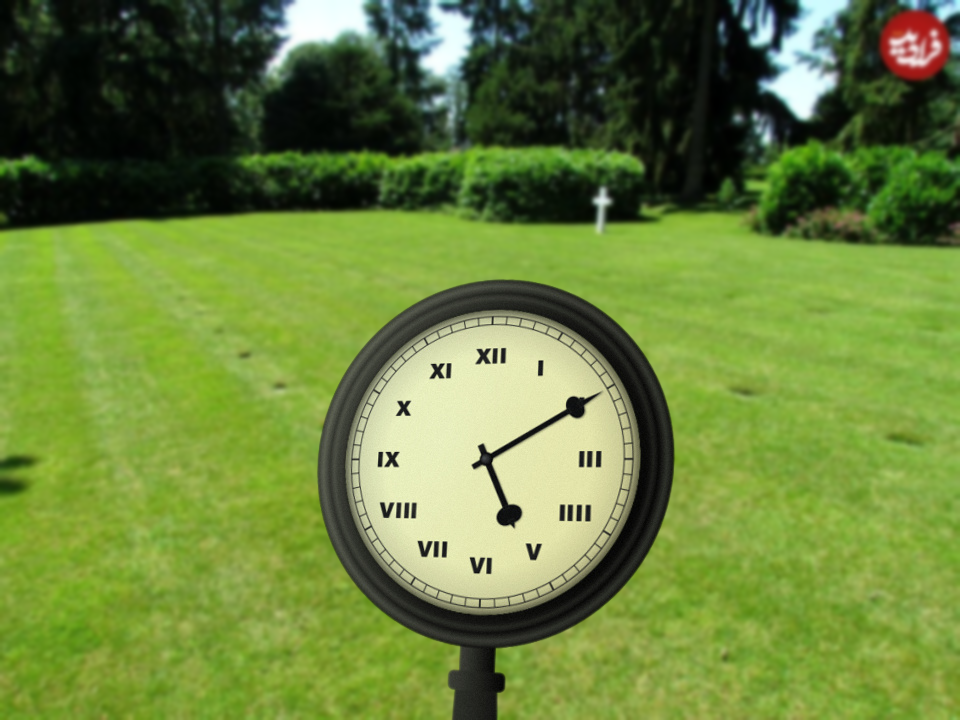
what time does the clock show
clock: 5:10
